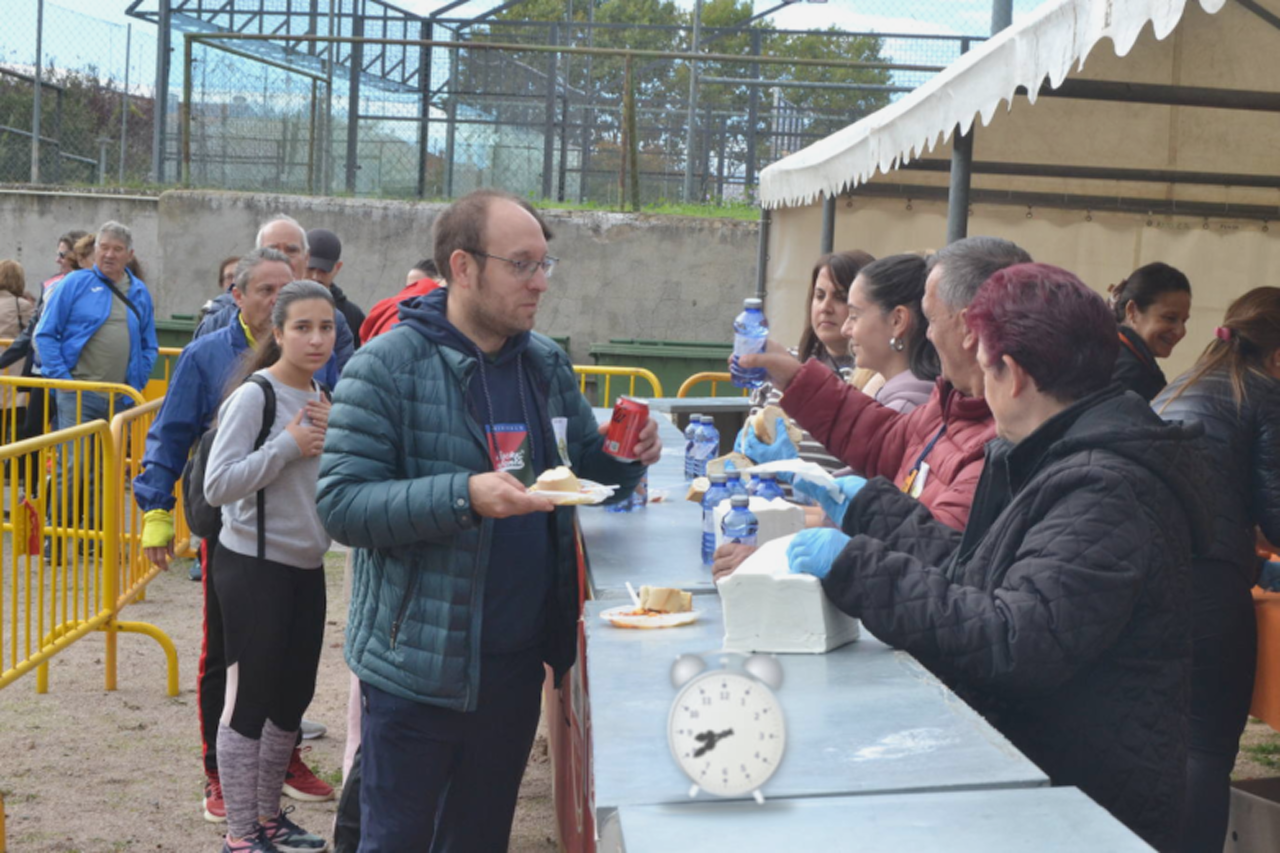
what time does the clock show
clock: 8:39
